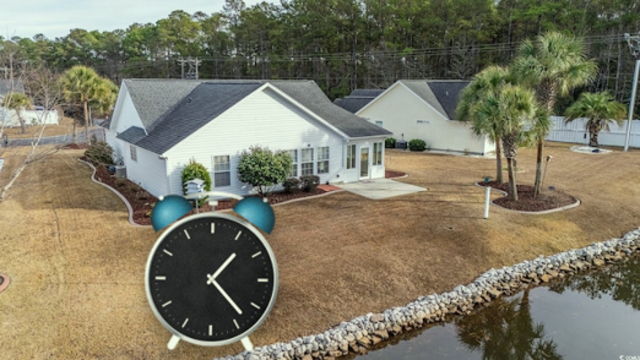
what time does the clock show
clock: 1:23
